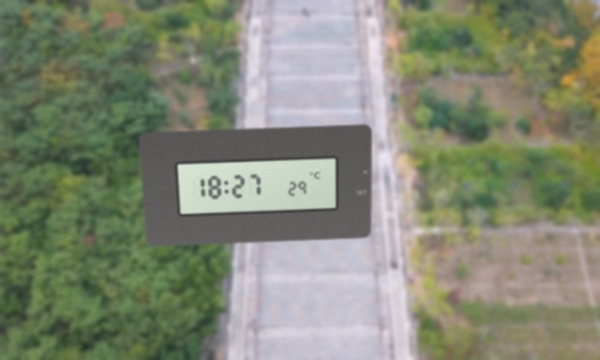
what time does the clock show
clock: 18:27
